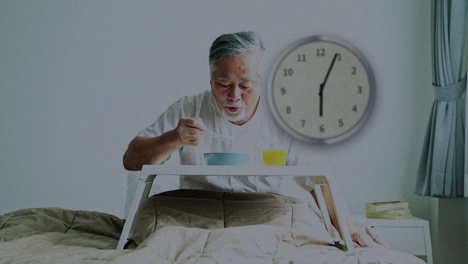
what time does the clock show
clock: 6:04
